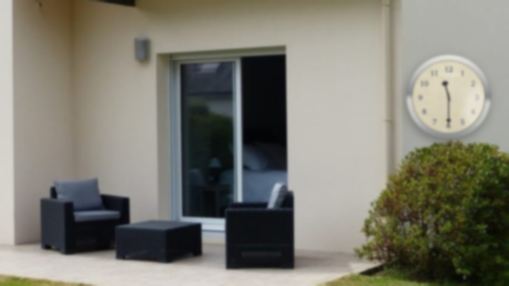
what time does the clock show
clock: 11:30
